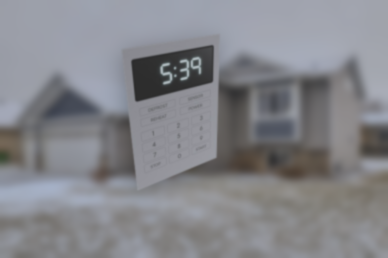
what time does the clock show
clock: 5:39
